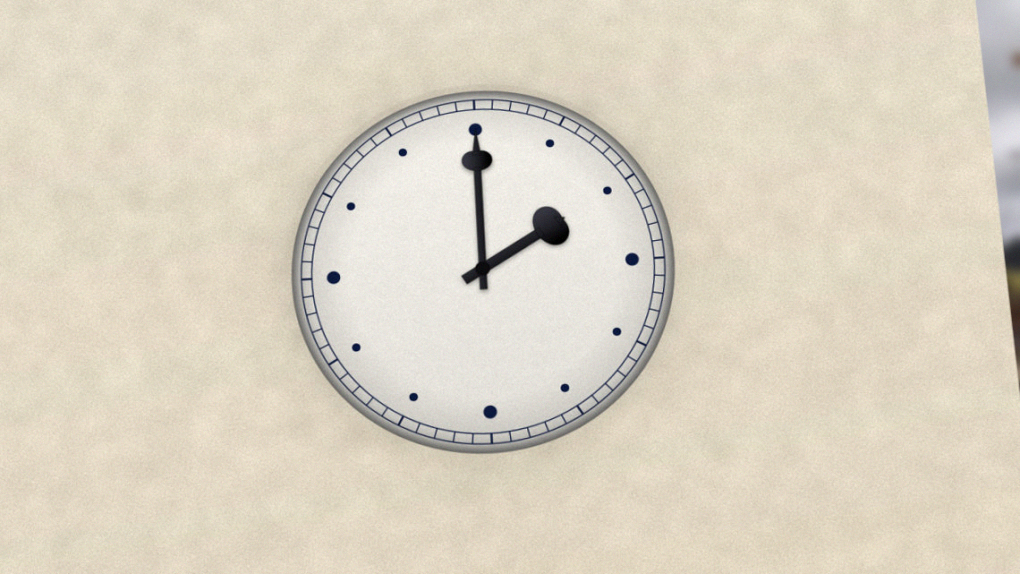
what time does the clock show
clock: 2:00
